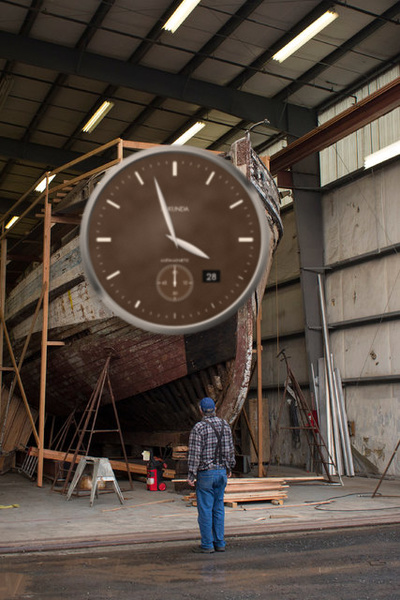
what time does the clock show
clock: 3:57
